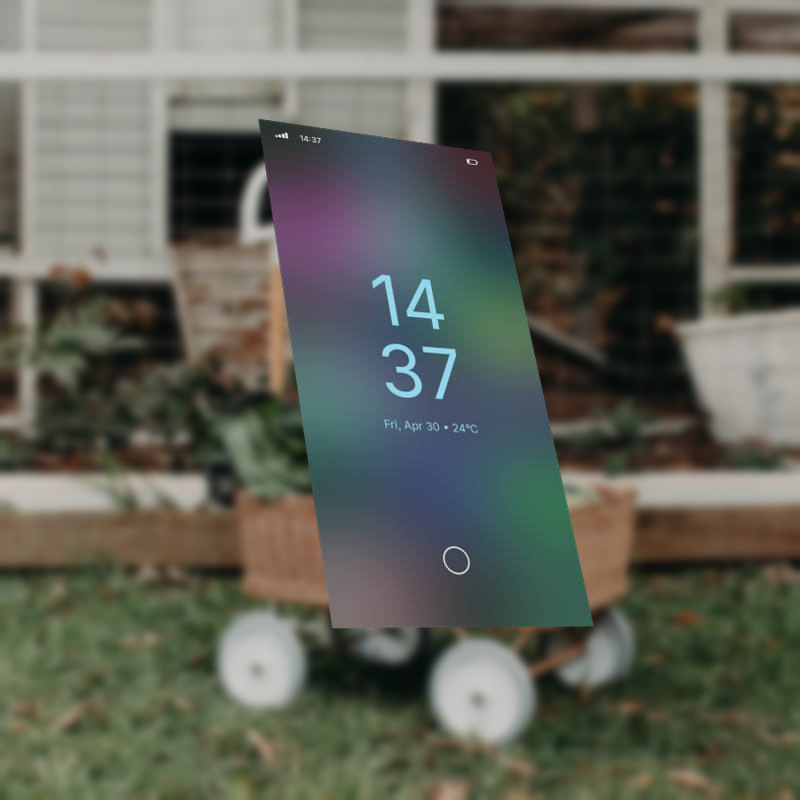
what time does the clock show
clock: 14:37
